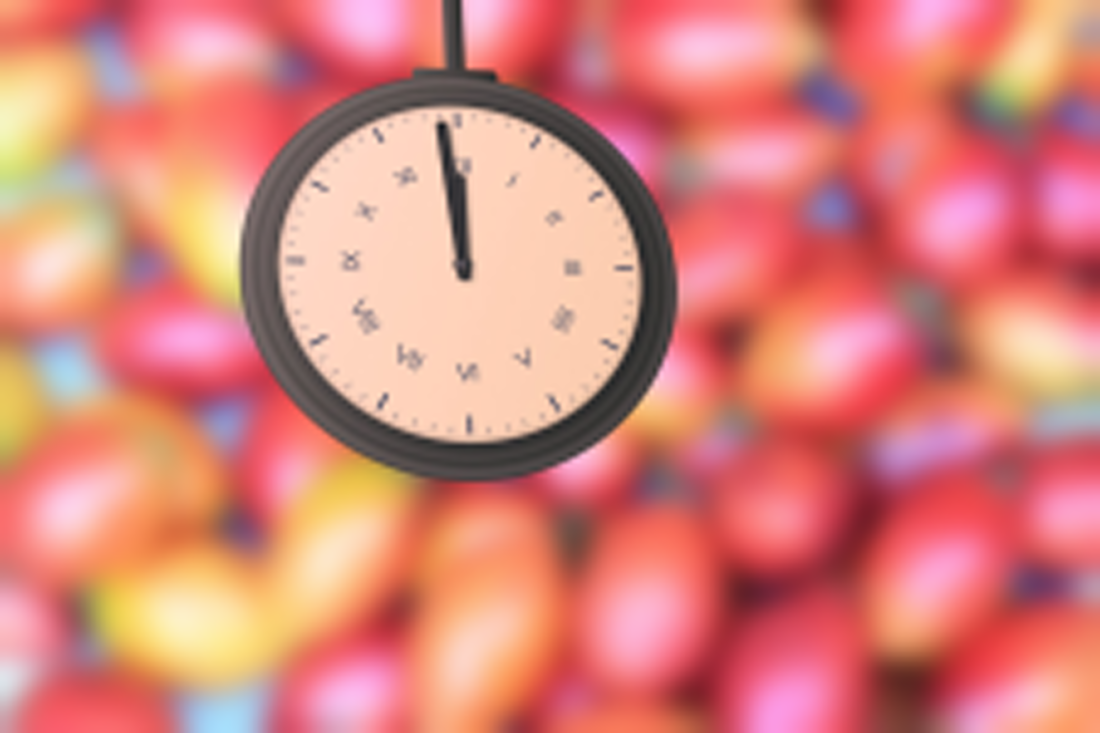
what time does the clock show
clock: 11:59
